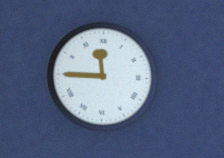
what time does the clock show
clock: 11:45
